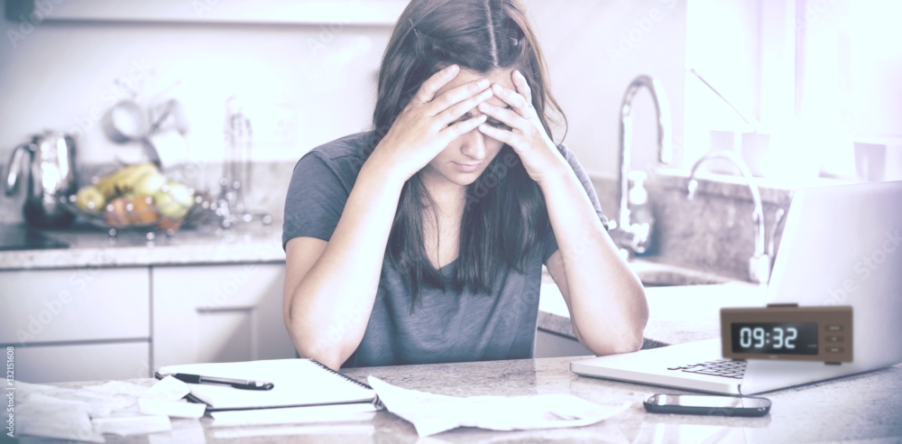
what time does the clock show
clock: 9:32
